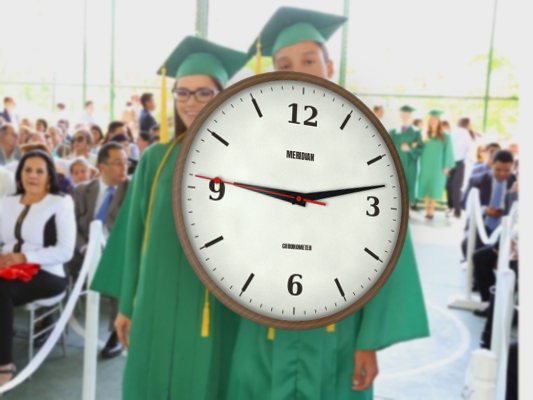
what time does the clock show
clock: 9:12:46
